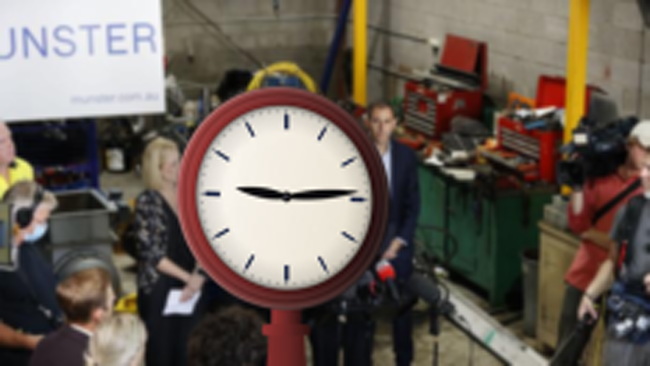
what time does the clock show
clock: 9:14
